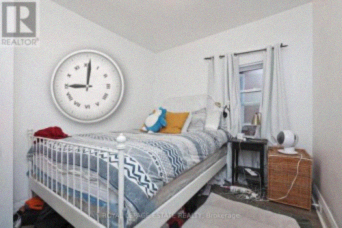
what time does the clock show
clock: 9:01
